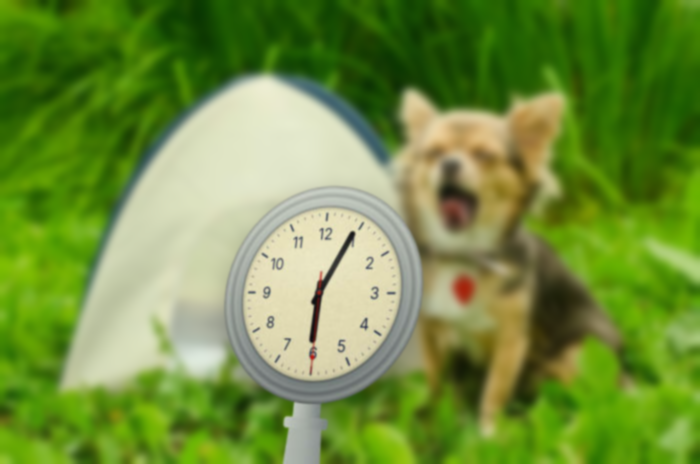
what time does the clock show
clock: 6:04:30
